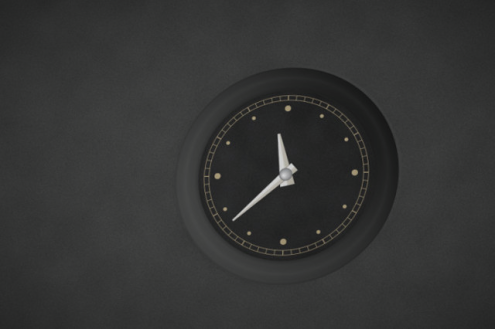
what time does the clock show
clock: 11:38
